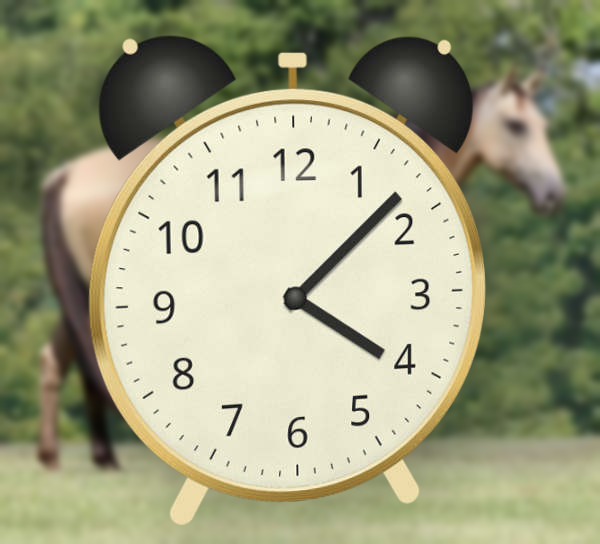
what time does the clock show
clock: 4:08
